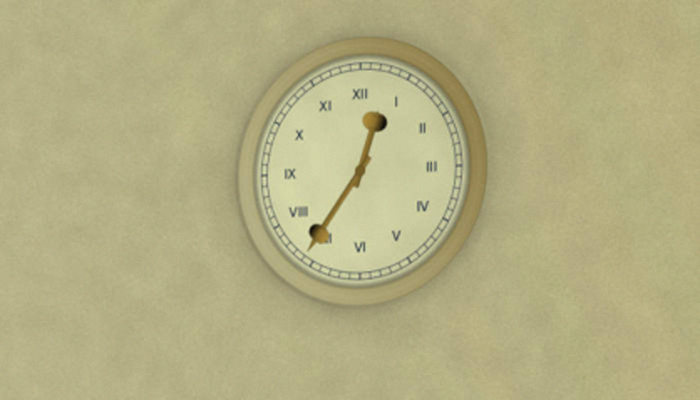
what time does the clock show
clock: 12:36
